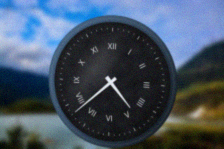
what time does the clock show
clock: 4:38
